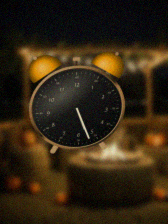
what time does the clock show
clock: 5:27
